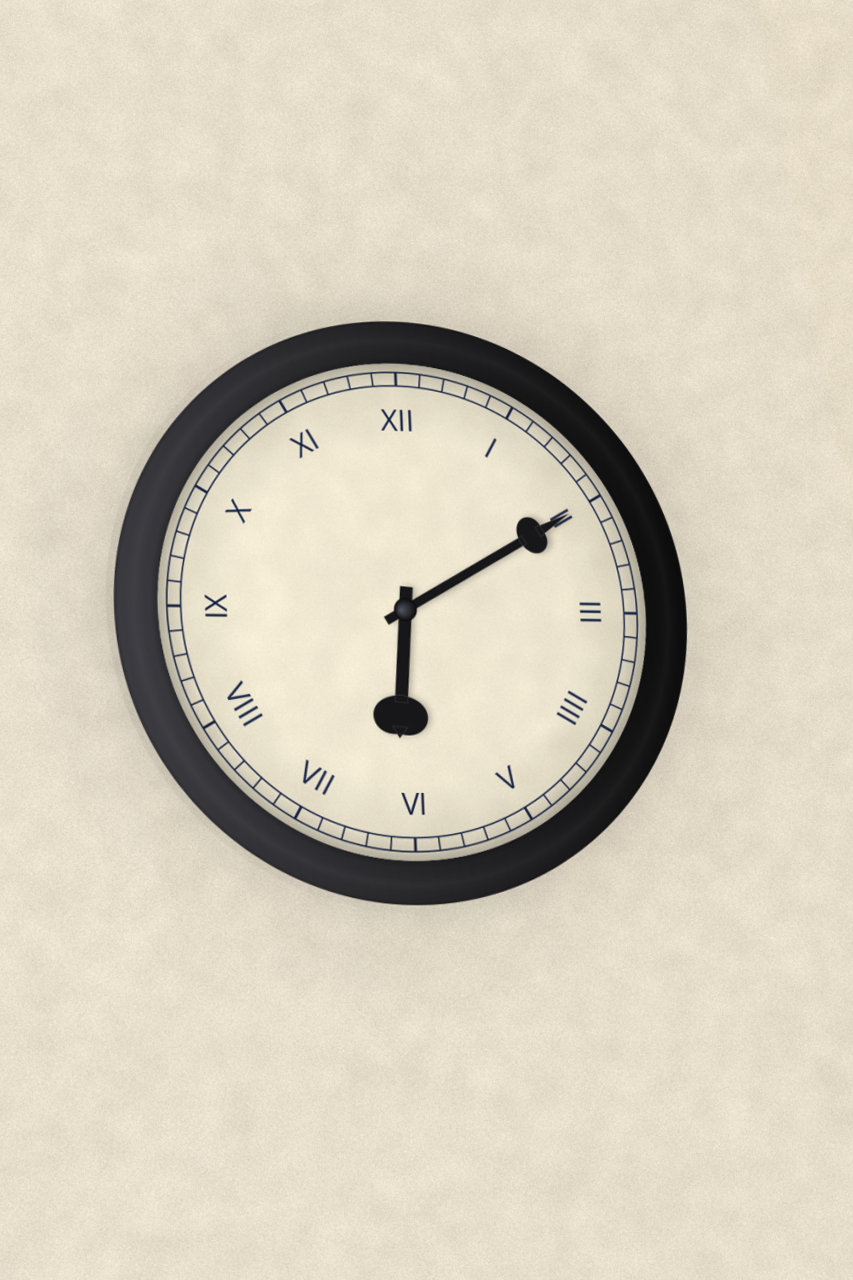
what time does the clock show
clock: 6:10
